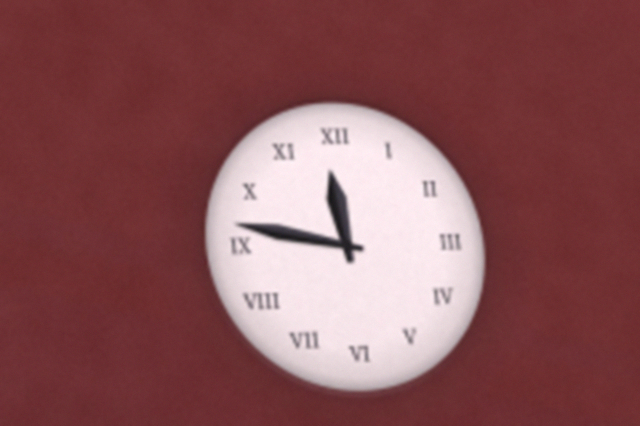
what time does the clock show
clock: 11:47
